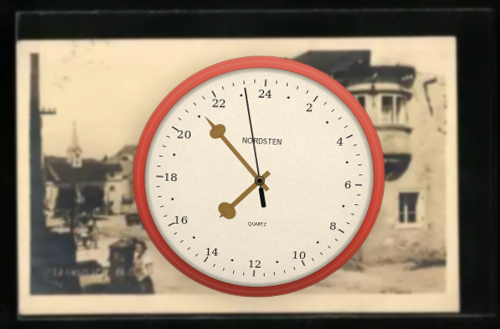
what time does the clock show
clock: 14:52:58
